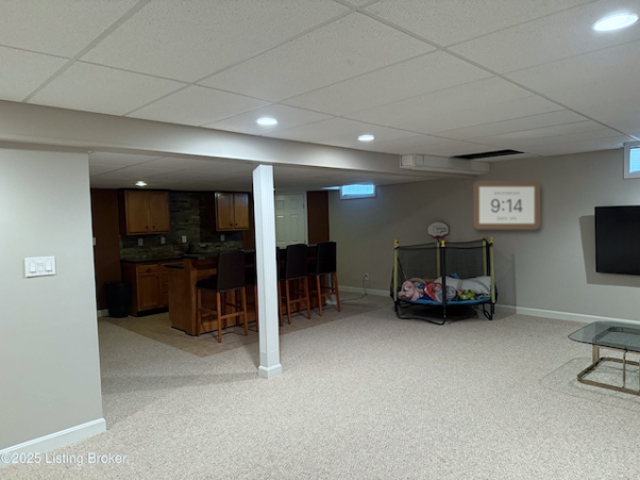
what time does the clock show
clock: 9:14
